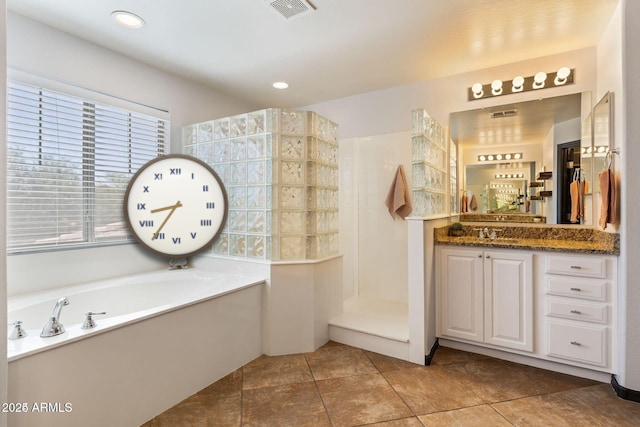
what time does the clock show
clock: 8:36
